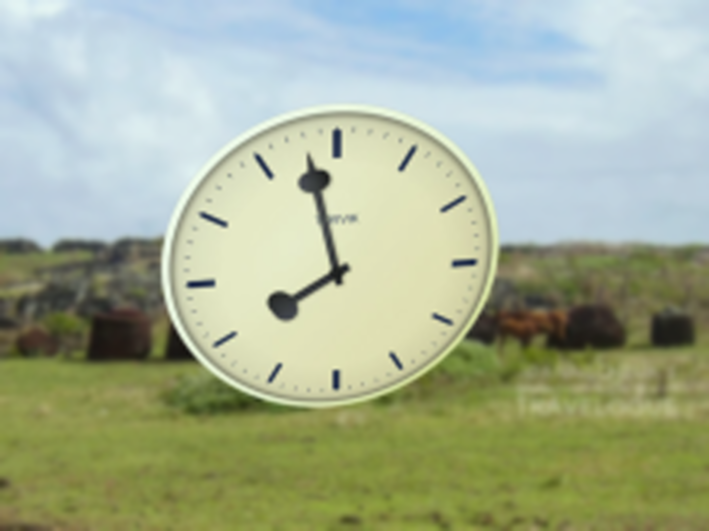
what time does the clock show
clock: 7:58
